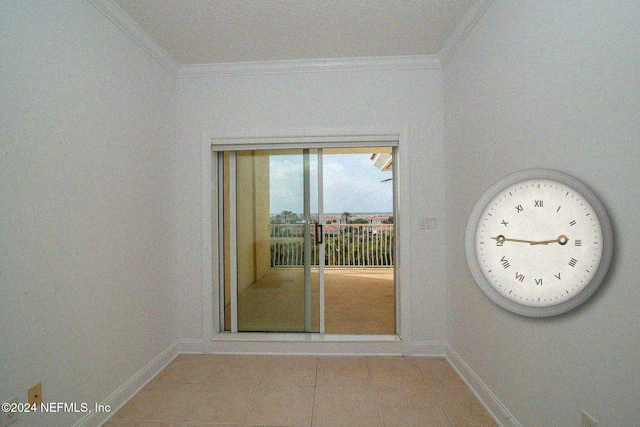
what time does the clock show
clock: 2:46
